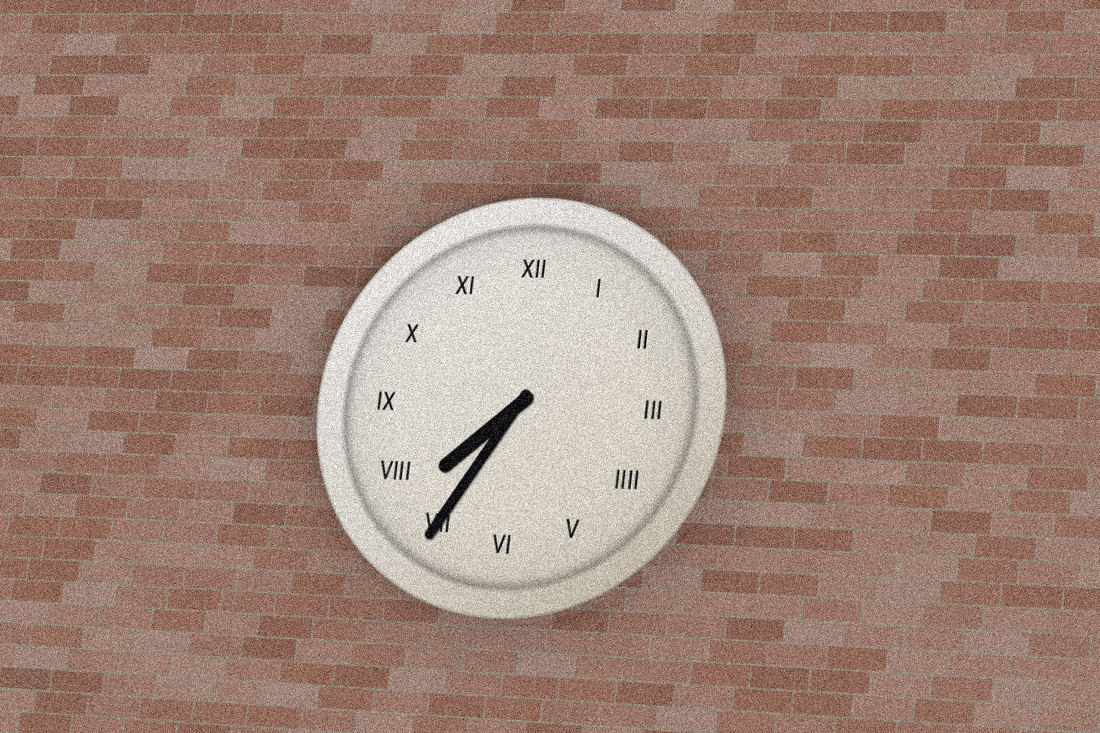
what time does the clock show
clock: 7:35
